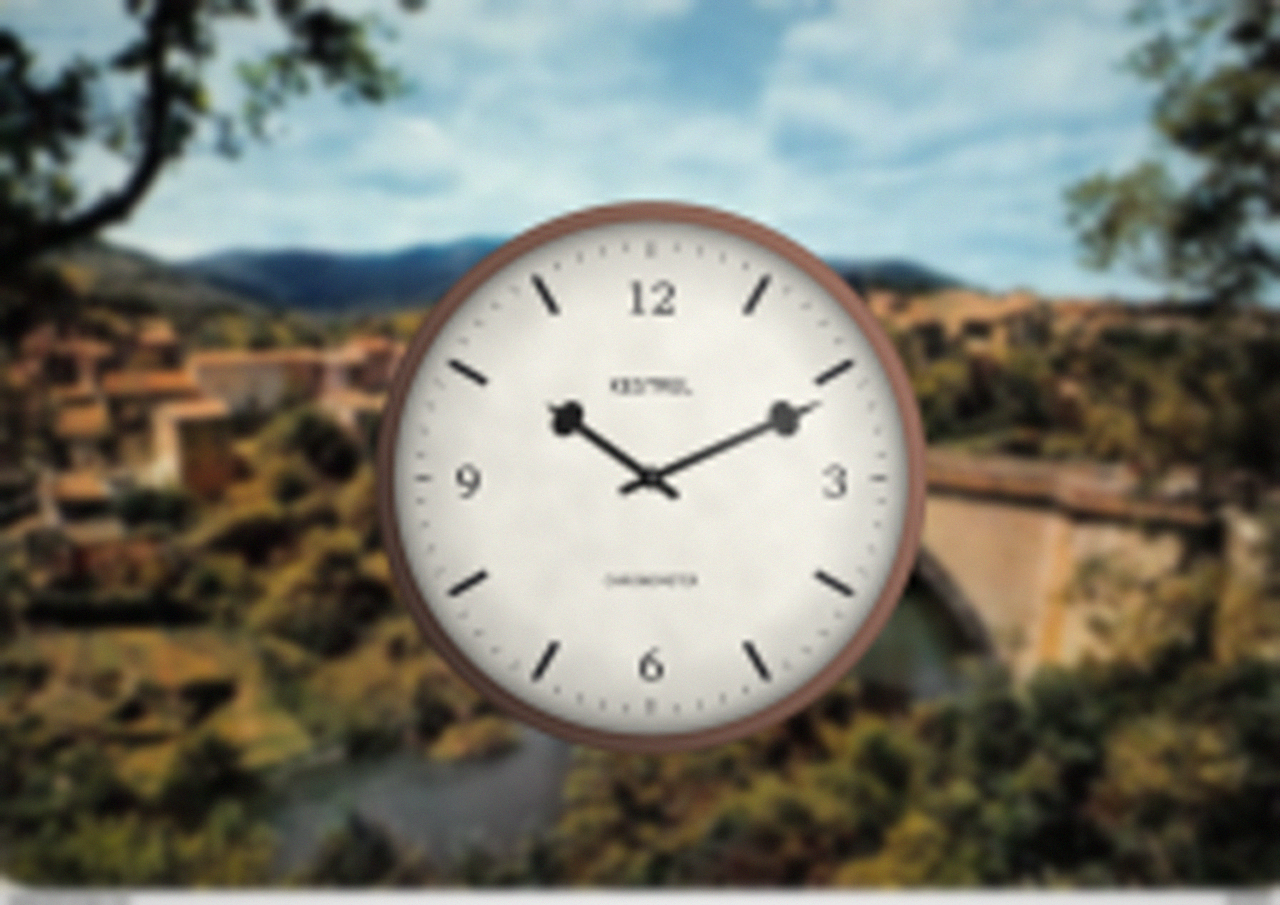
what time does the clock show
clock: 10:11
